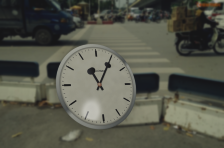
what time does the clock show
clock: 11:05
